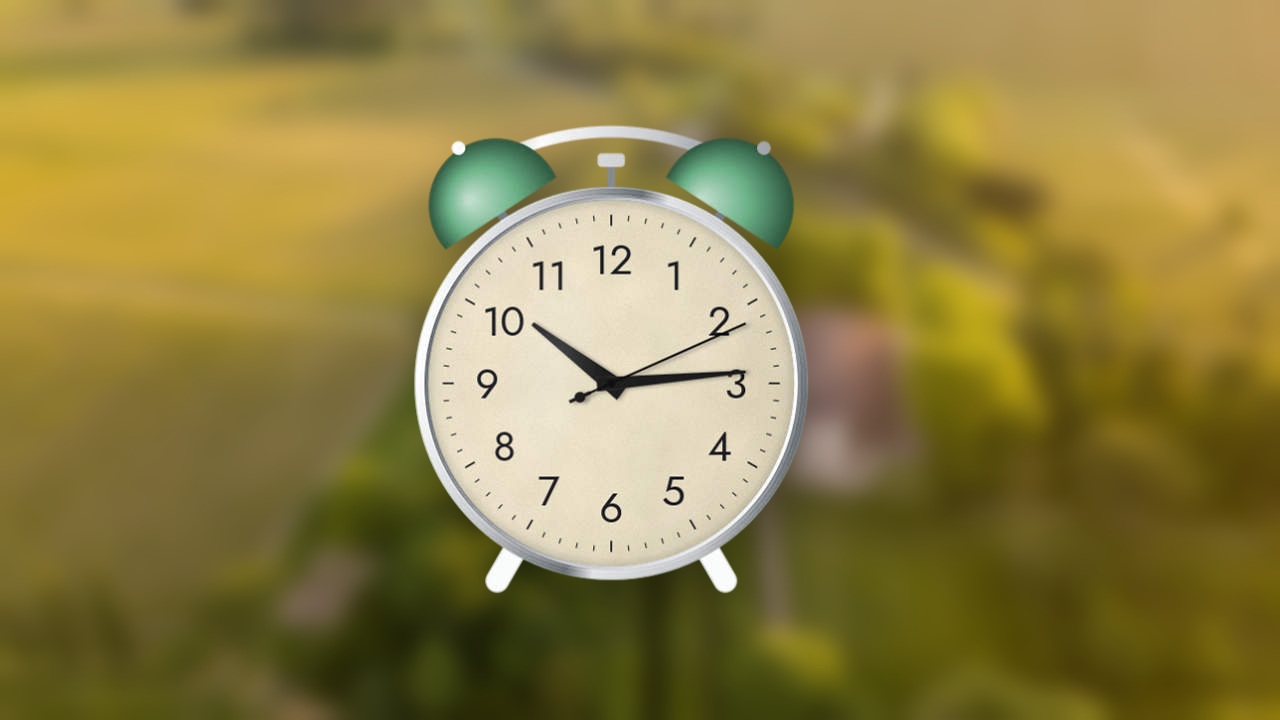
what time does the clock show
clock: 10:14:11
